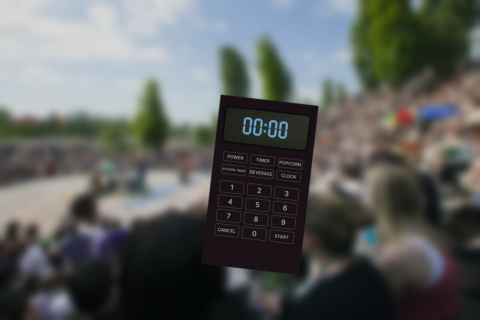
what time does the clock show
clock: 0:00
